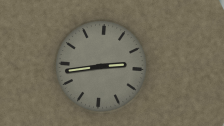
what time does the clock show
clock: 2:43
